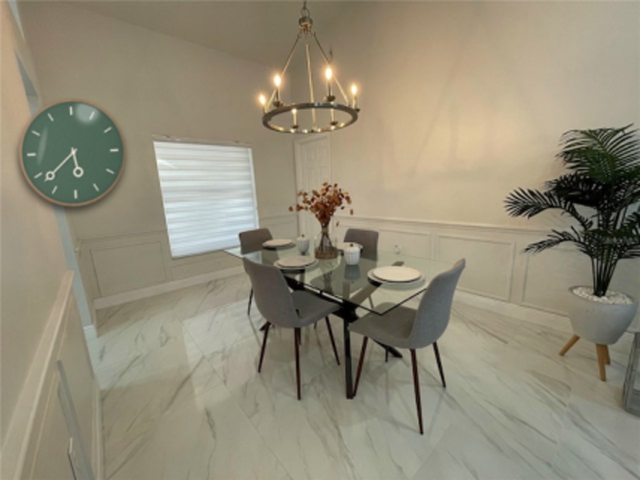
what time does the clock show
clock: 5:38
